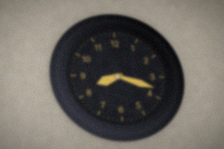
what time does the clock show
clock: 8:18
